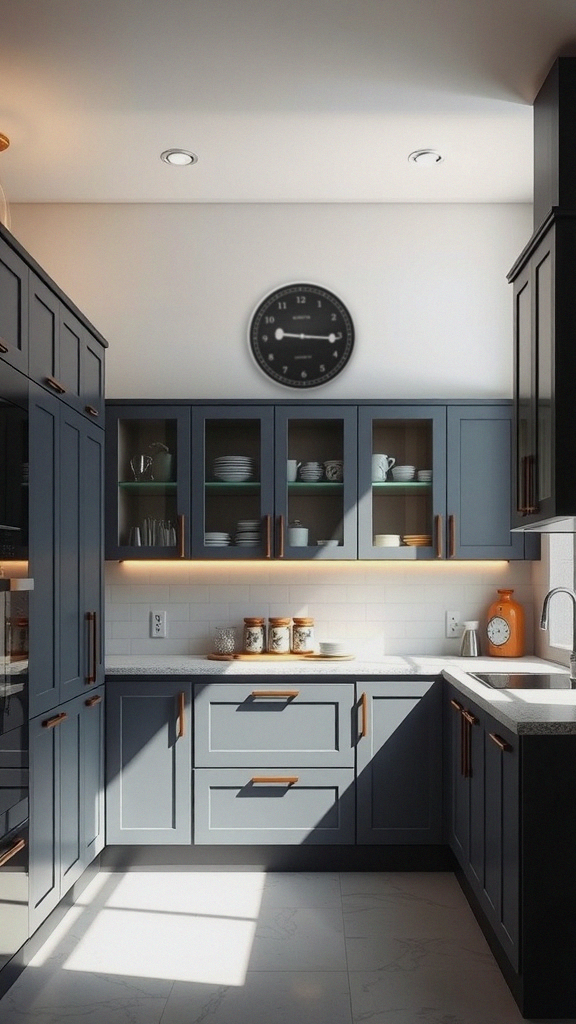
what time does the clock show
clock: 9:16
